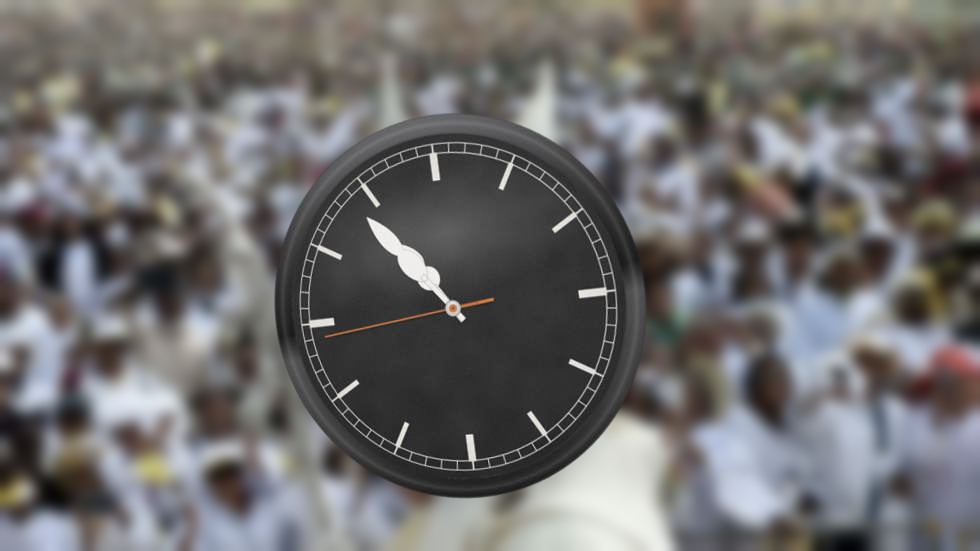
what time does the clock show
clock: 10:53:44
